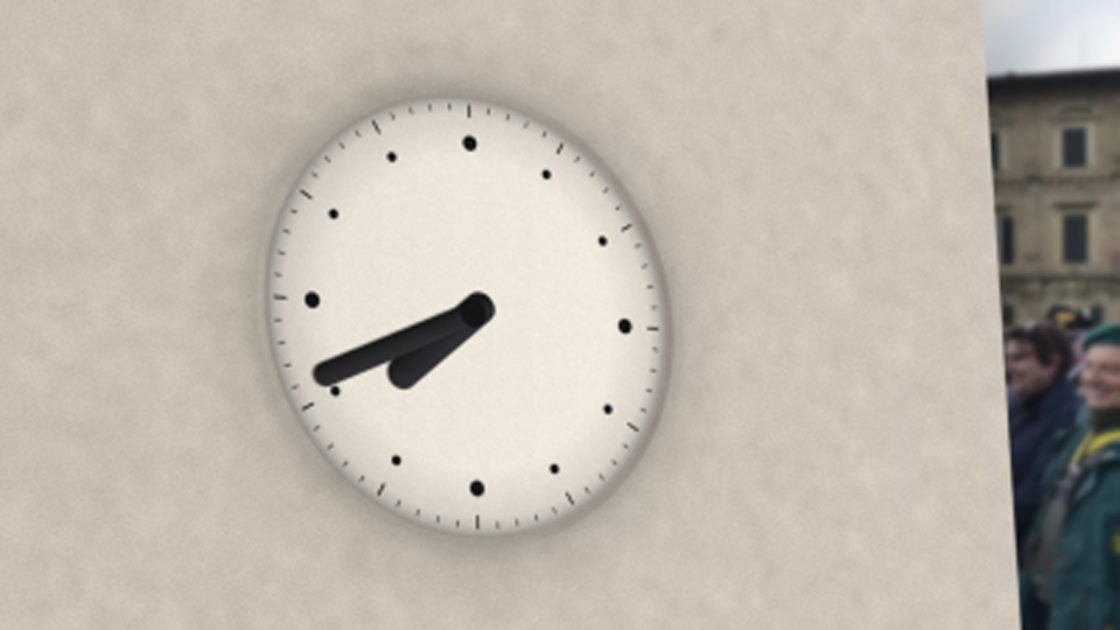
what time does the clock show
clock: 7:41
